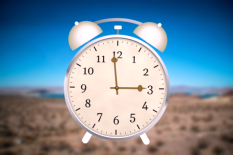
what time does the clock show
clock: 2:59
